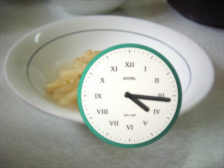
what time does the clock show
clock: 4:16
